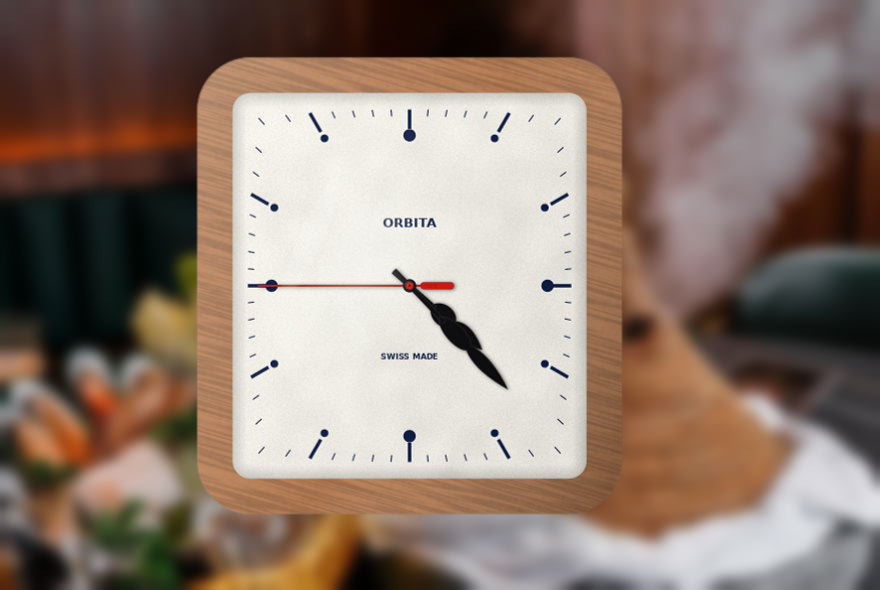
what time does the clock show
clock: 4:22:45
